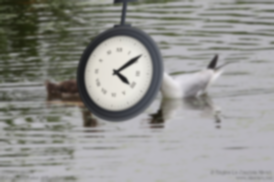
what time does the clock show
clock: 4:09
